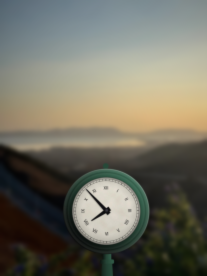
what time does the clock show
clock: 7:53
